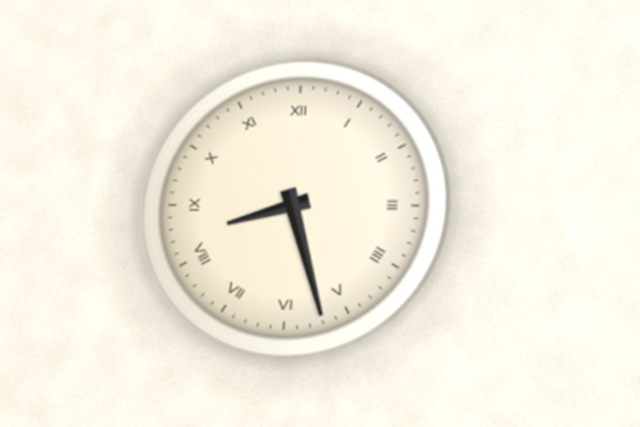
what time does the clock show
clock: 8:27
